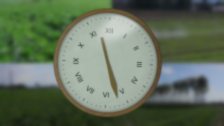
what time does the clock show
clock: 11:27
